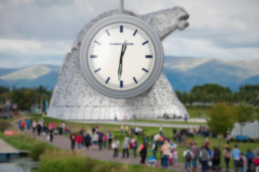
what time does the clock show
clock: 12:31
